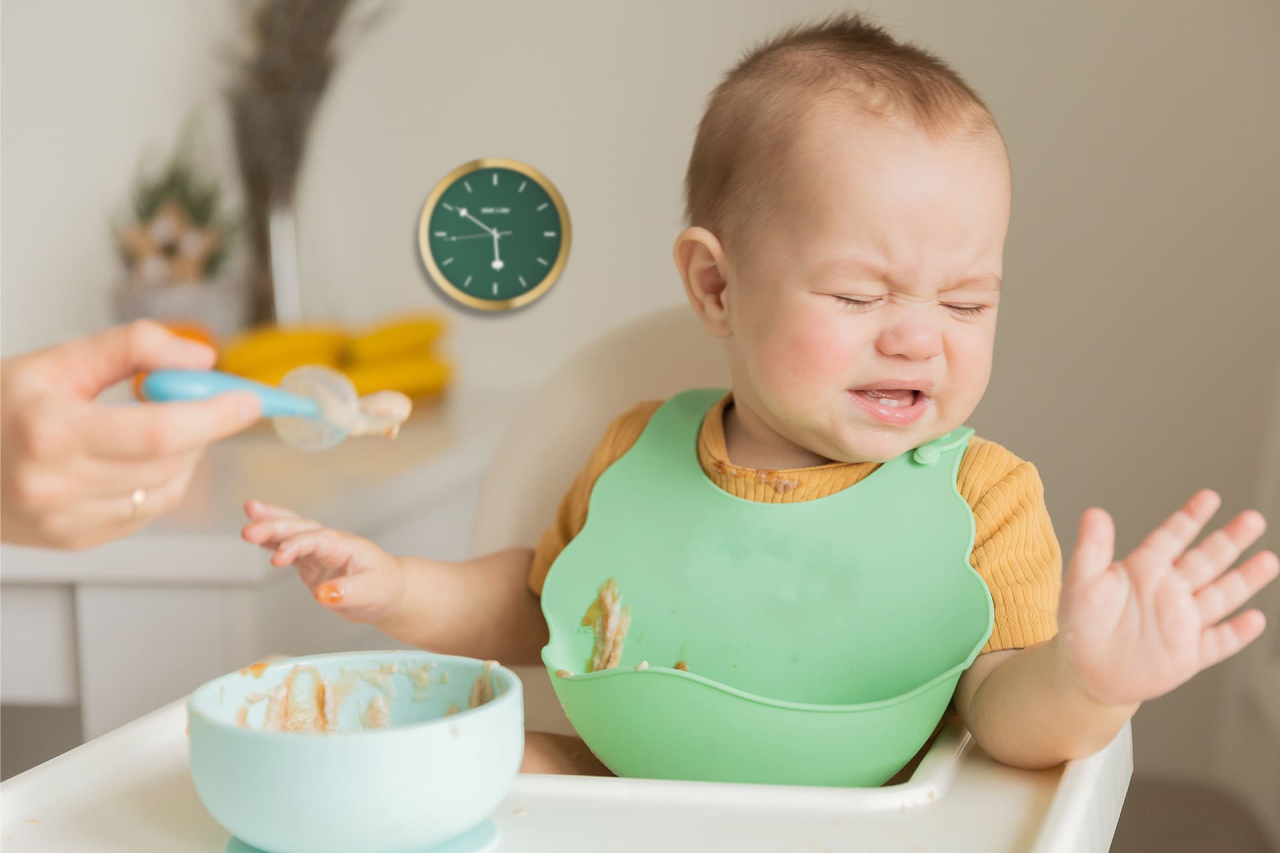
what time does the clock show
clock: 5:50:44
